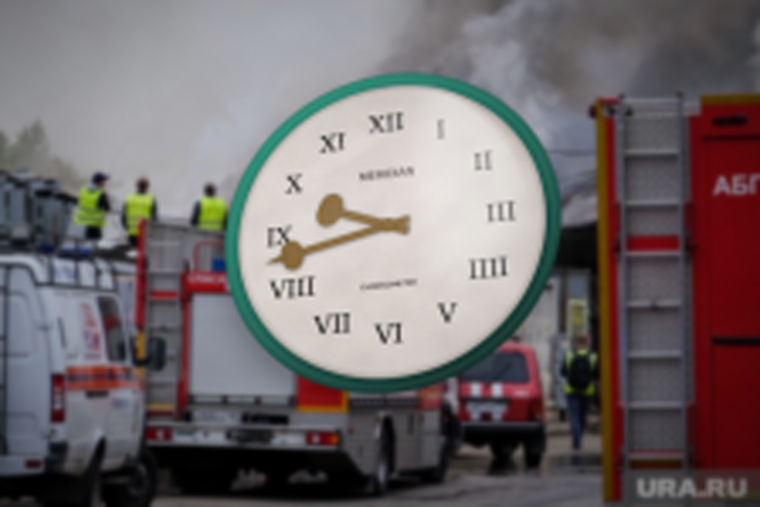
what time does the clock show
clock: 9:43
